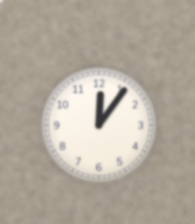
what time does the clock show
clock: 12:06
